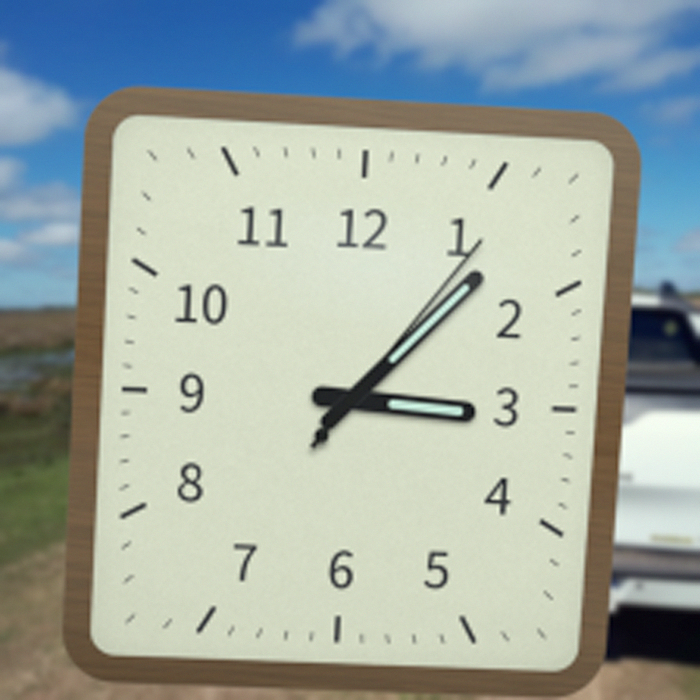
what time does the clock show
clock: 3:07:06
